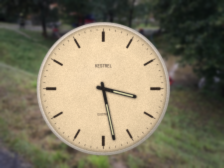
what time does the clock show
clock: 3:28
